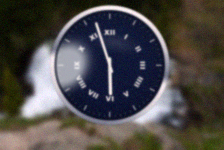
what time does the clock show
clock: 5:57
